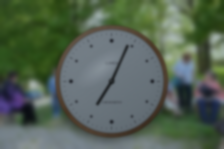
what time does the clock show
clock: 7:04
